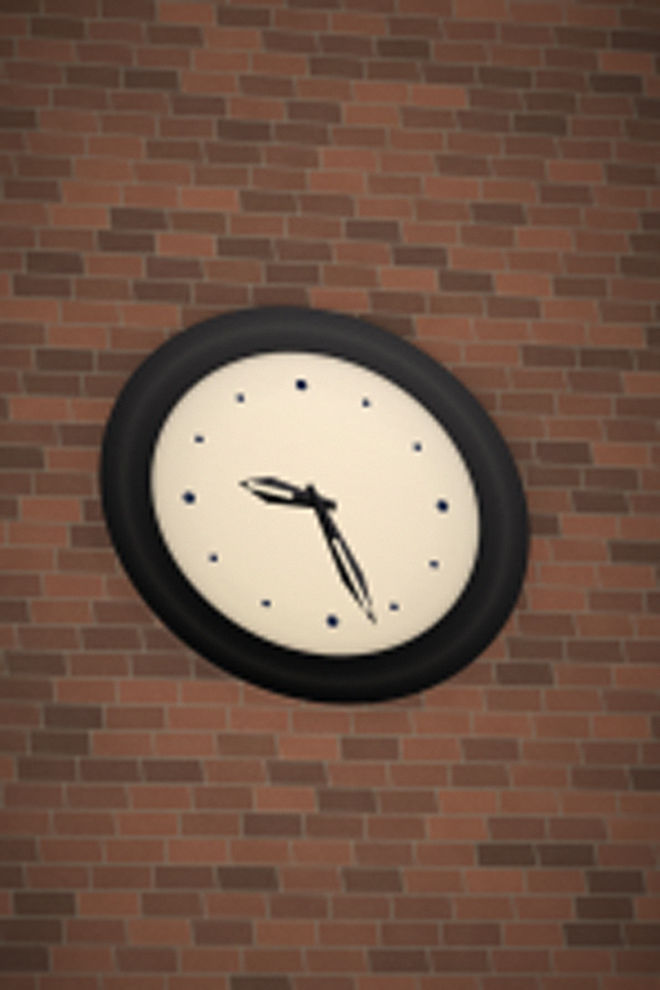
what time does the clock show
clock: 9:27
